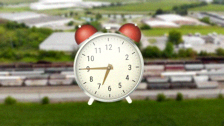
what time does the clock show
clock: 6:45
